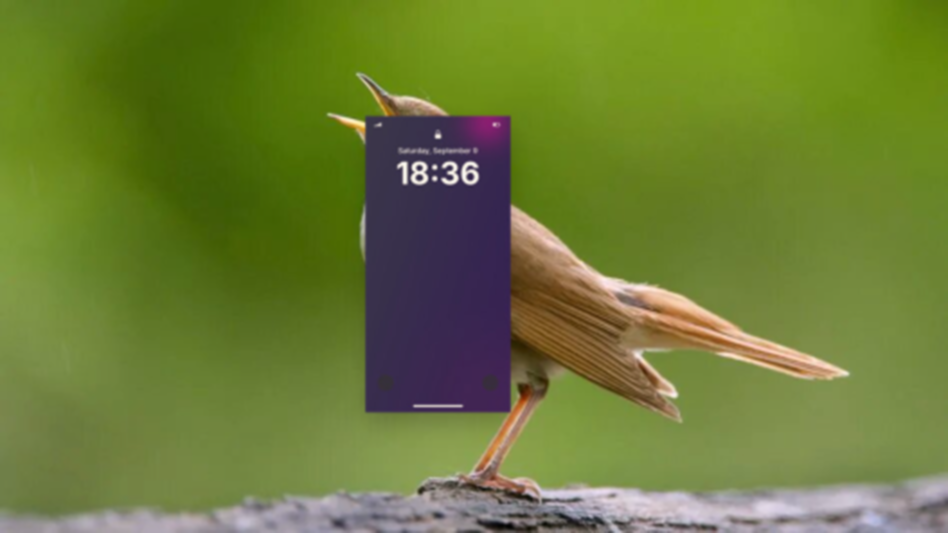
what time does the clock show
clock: 18:36
